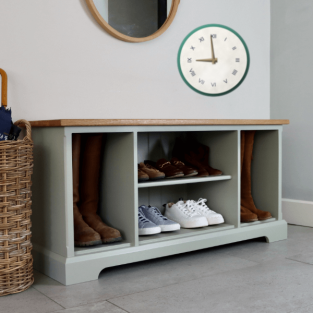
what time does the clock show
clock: 8:59
